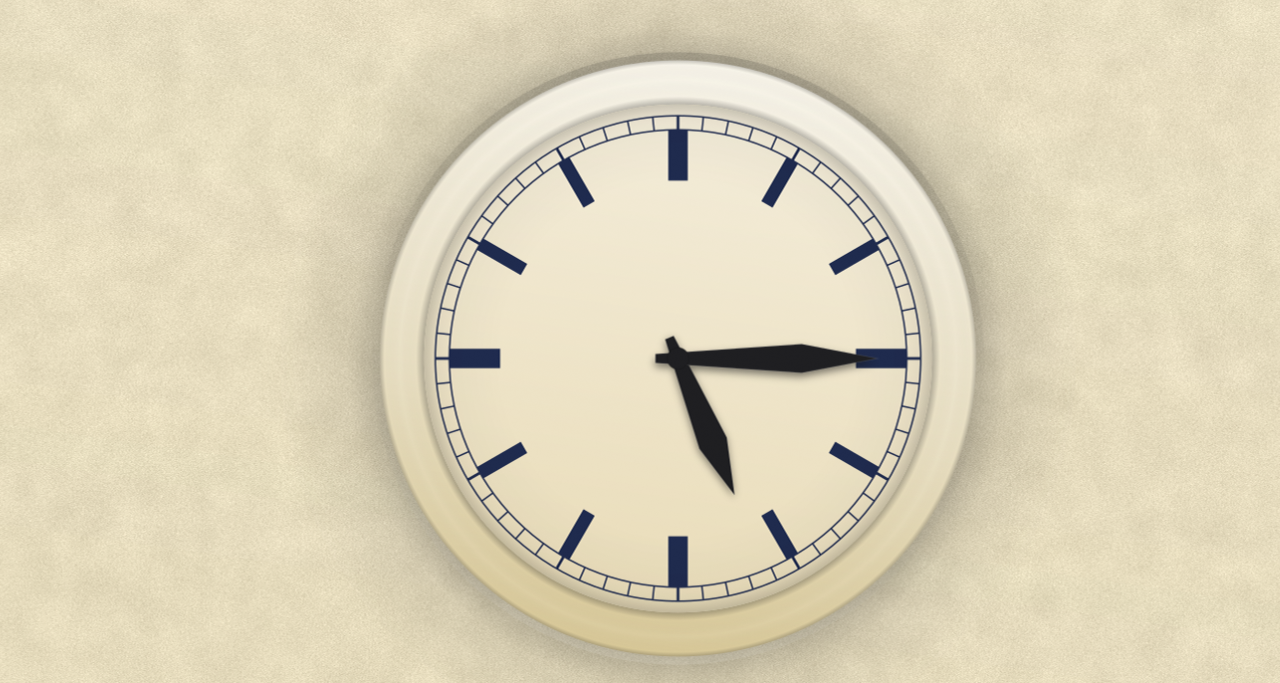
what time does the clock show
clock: 5:15
